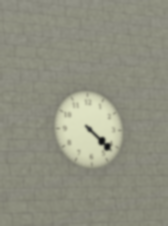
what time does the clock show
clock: 4:22
